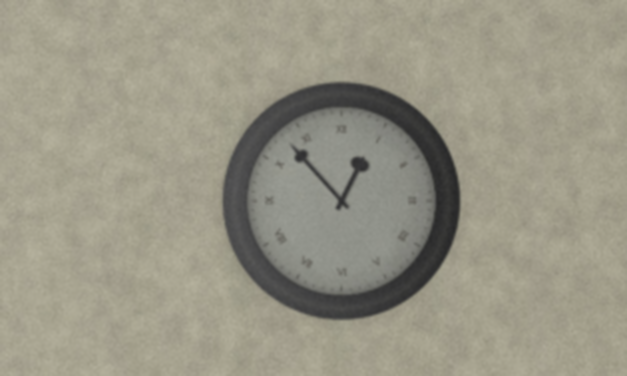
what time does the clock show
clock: 12:53
